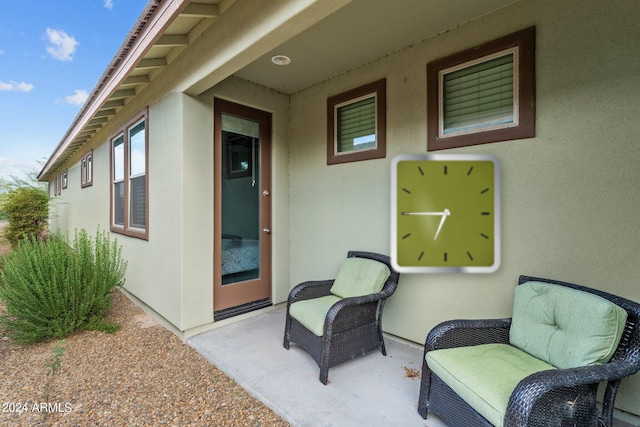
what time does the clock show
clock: 6:45
